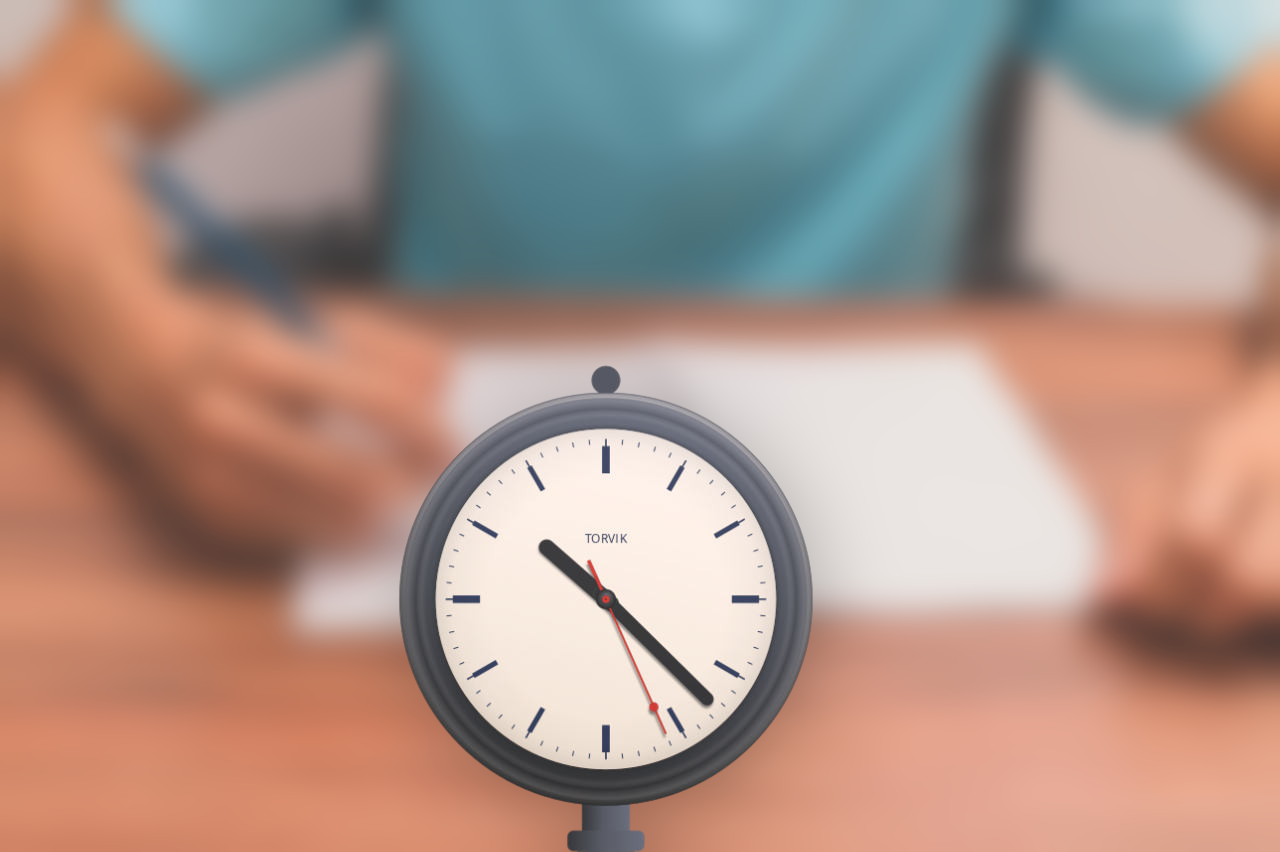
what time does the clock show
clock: 10:22:26
